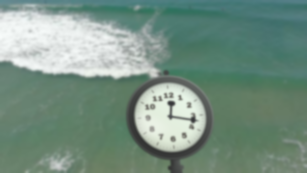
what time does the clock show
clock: 12:17
